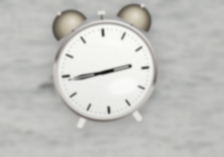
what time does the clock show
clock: 2:44
